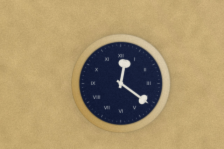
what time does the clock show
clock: 12:21
